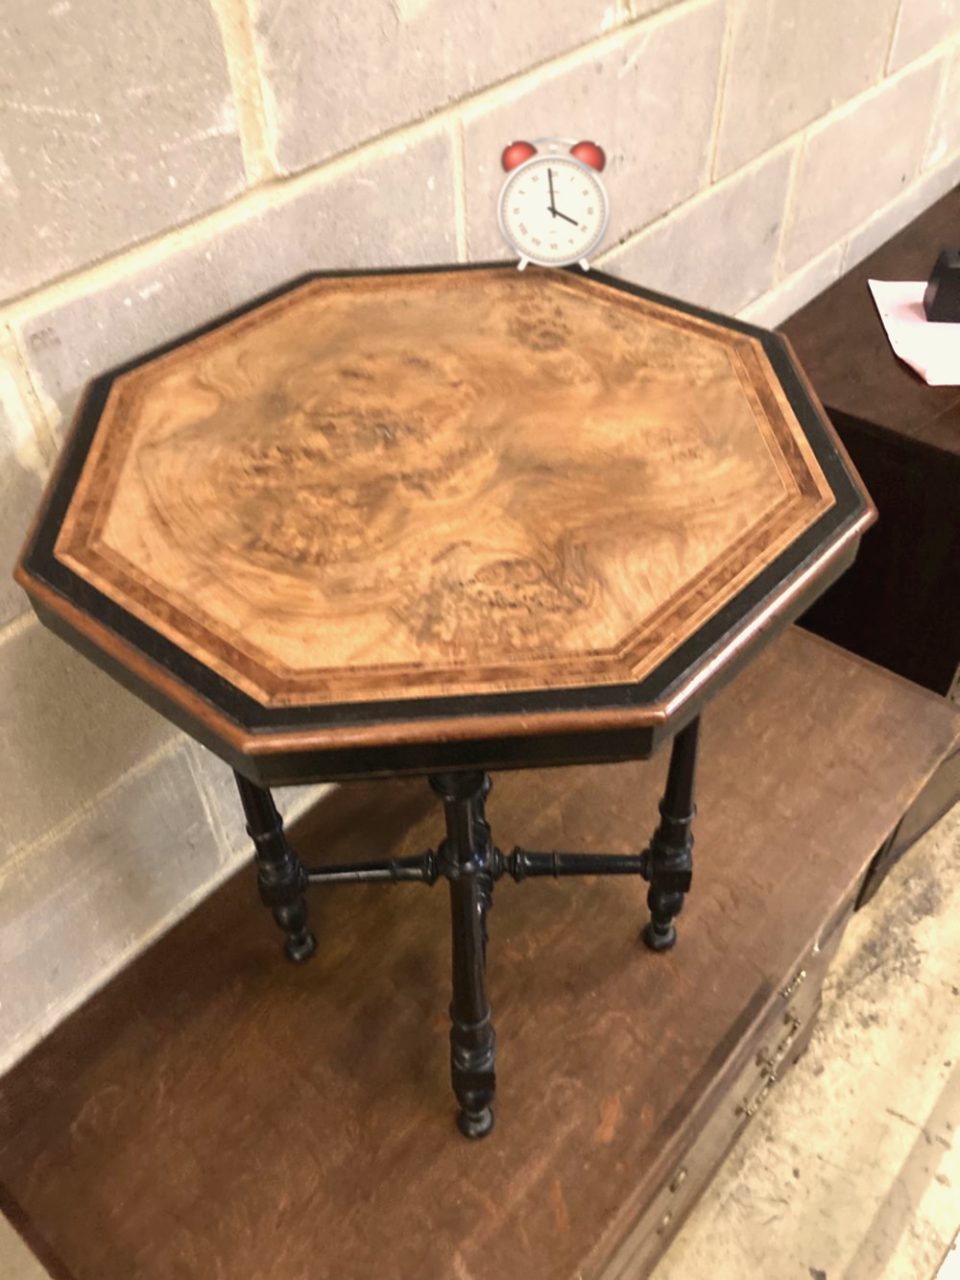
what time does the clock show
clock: 3:59
